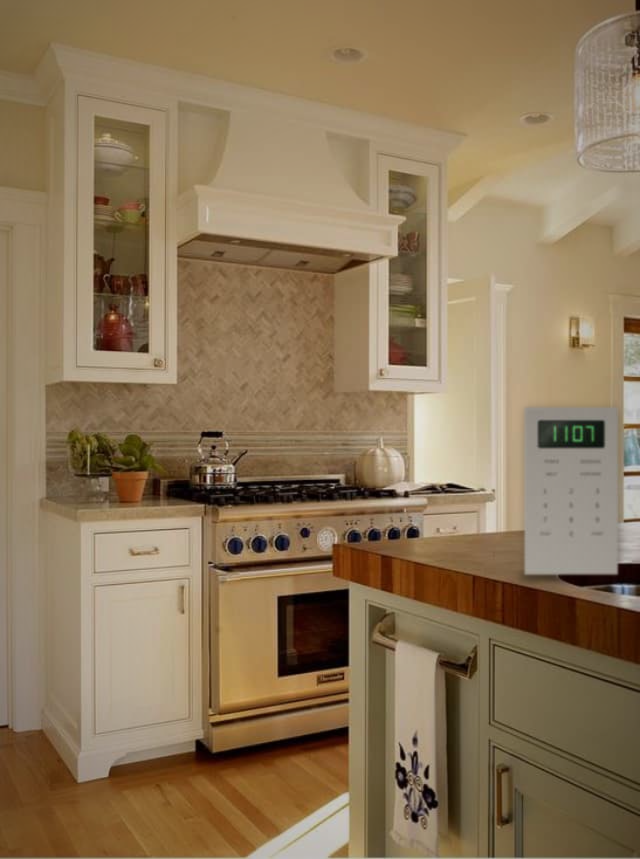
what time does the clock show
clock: 11:07
